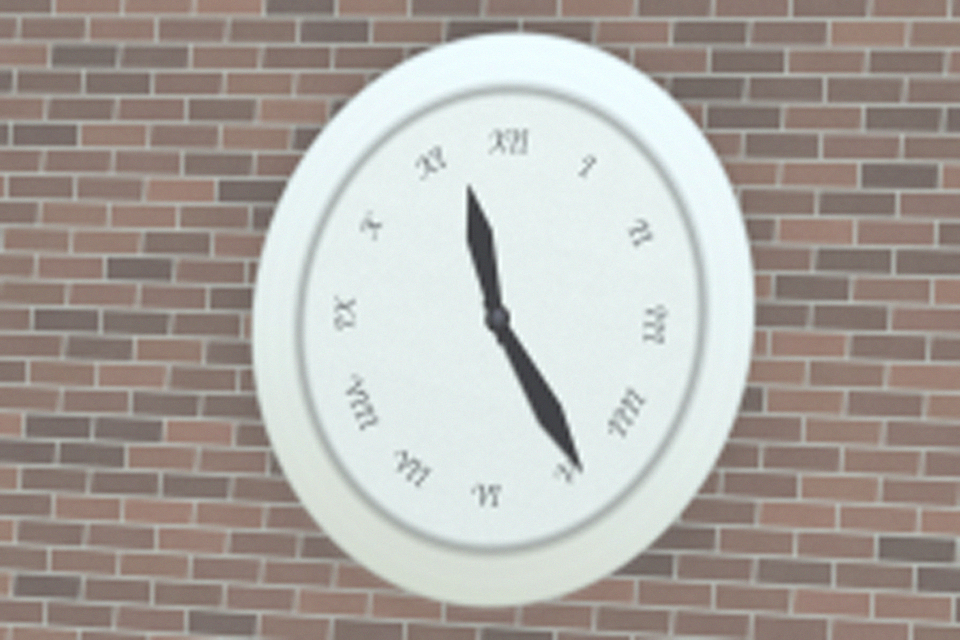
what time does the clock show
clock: 11:24
